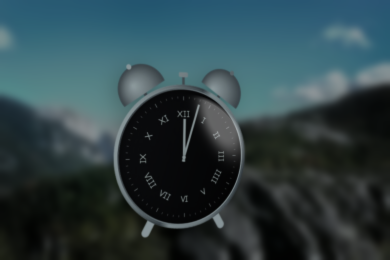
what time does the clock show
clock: 12:03
